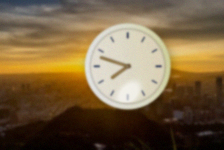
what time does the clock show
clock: 7:48
